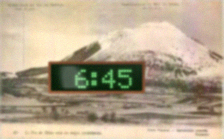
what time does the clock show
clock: 6:45
